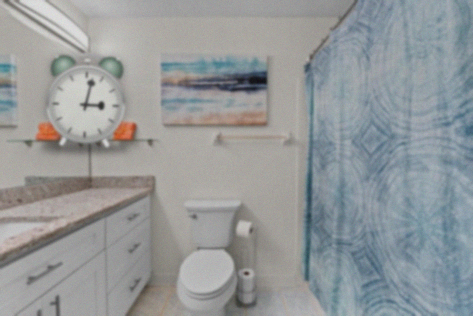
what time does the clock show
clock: 3:02
